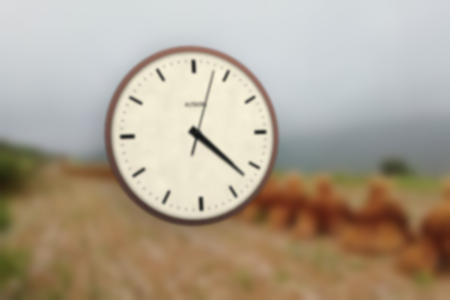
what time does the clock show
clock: 4:22:03
